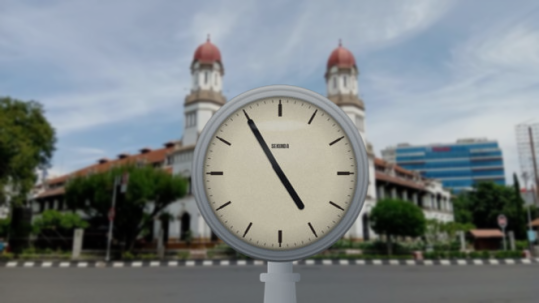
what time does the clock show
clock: 4:55
